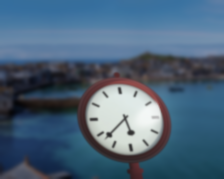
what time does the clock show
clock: 5:38
